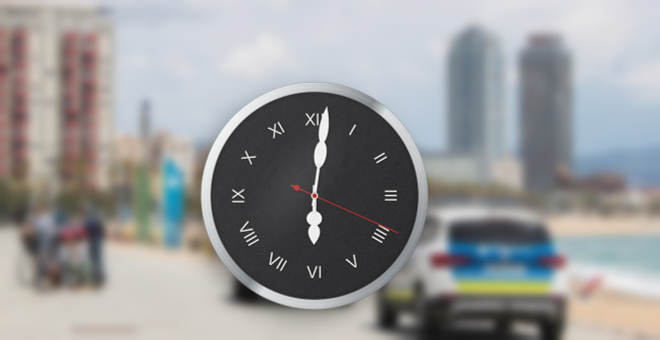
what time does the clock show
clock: 6:01:19
